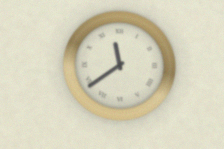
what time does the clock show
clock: 11:39
